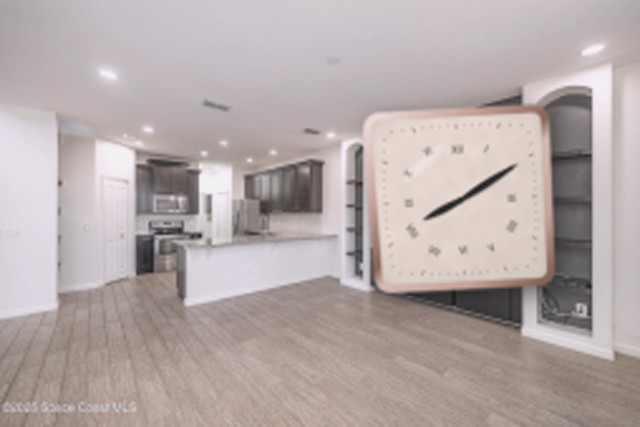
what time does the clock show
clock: 8:10
